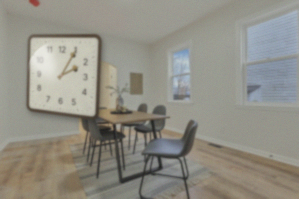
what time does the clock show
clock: 2:05
